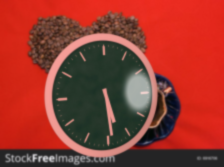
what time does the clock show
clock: 5:29
